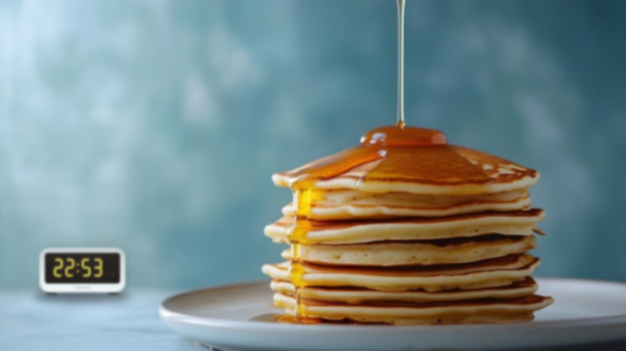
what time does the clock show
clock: 22:53
